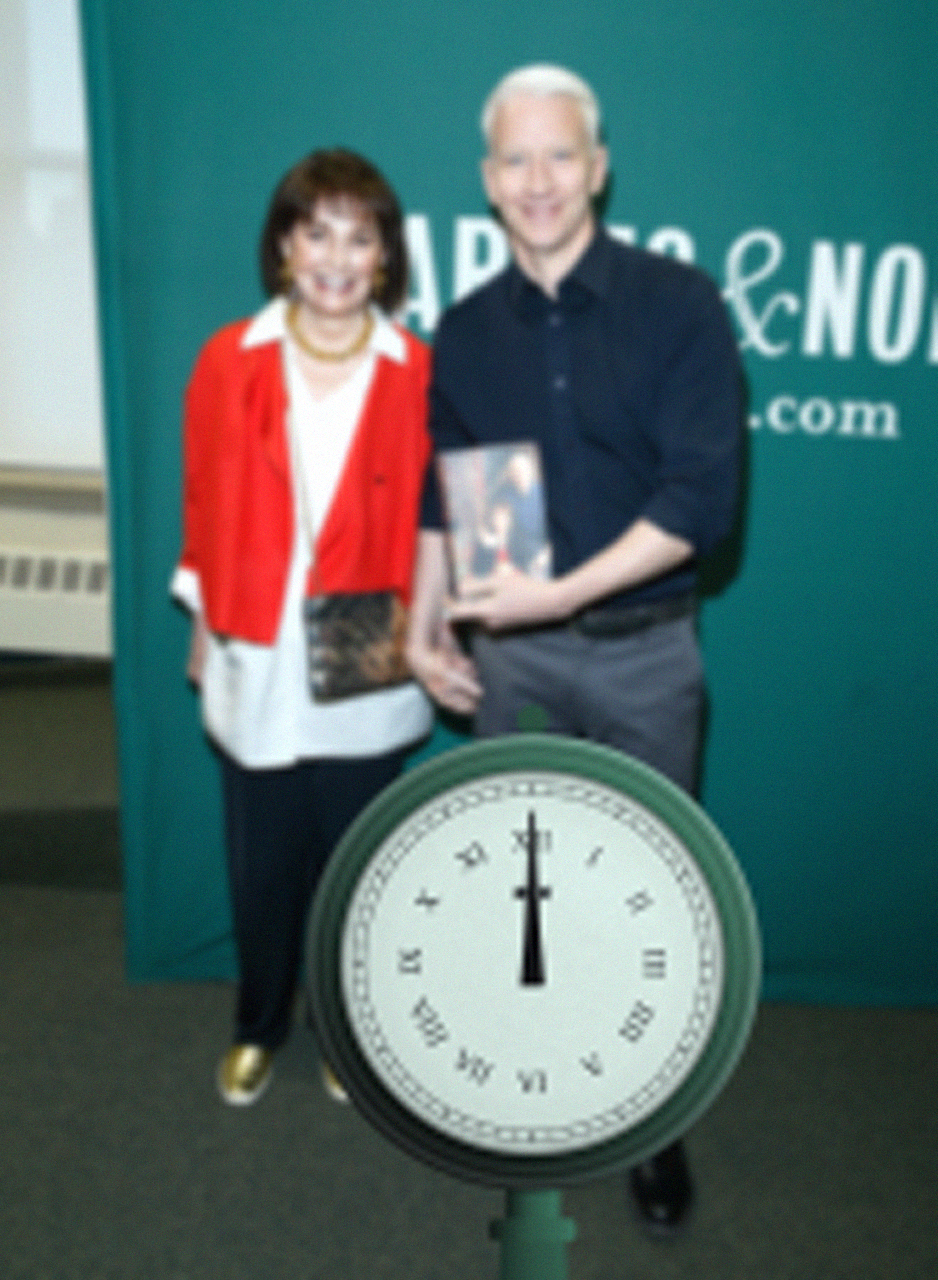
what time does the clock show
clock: 12:00
